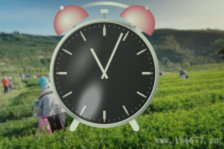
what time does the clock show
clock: 11:04
